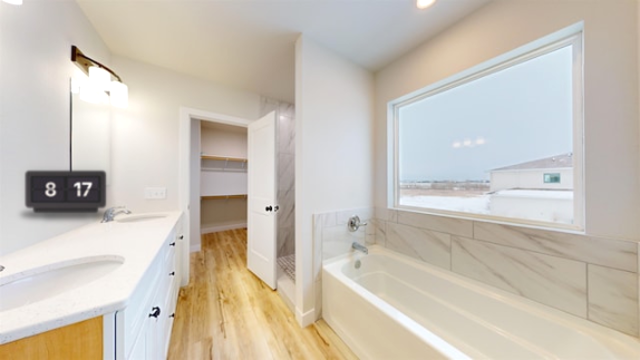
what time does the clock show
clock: 8:17
